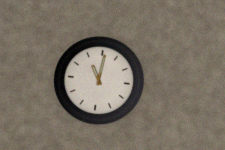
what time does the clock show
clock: 11:01
